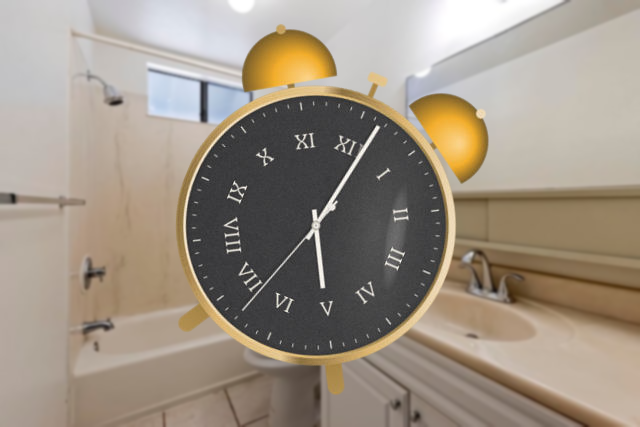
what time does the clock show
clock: 5:01:33
